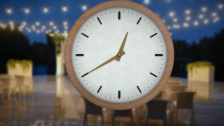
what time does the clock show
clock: 12:40
